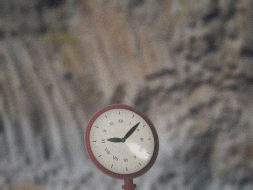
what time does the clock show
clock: 9:08
